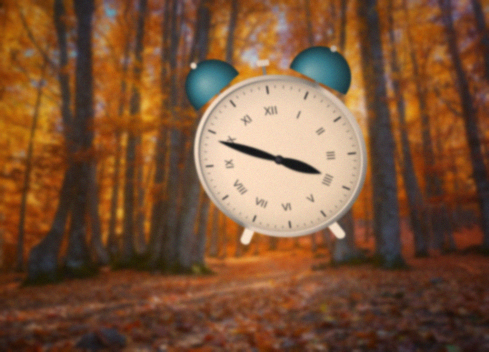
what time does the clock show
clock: 3:49
